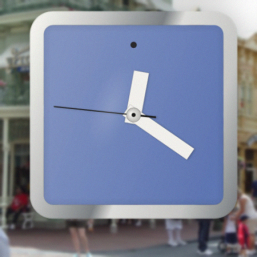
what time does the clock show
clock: 12:20:46
